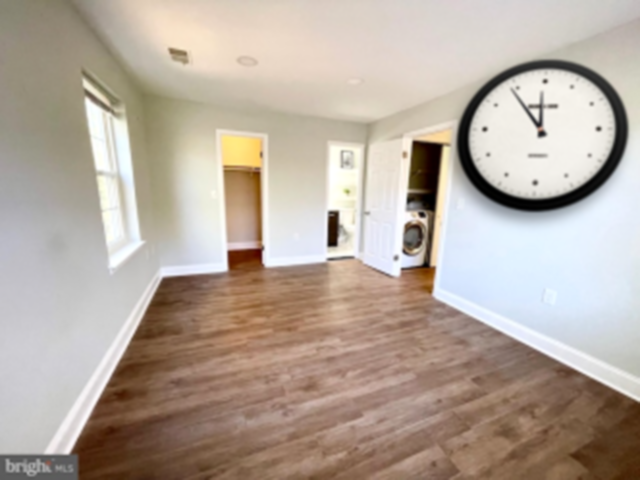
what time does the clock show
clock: 11:54
